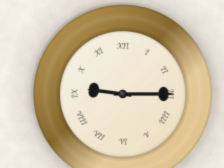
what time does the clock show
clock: 9:15
